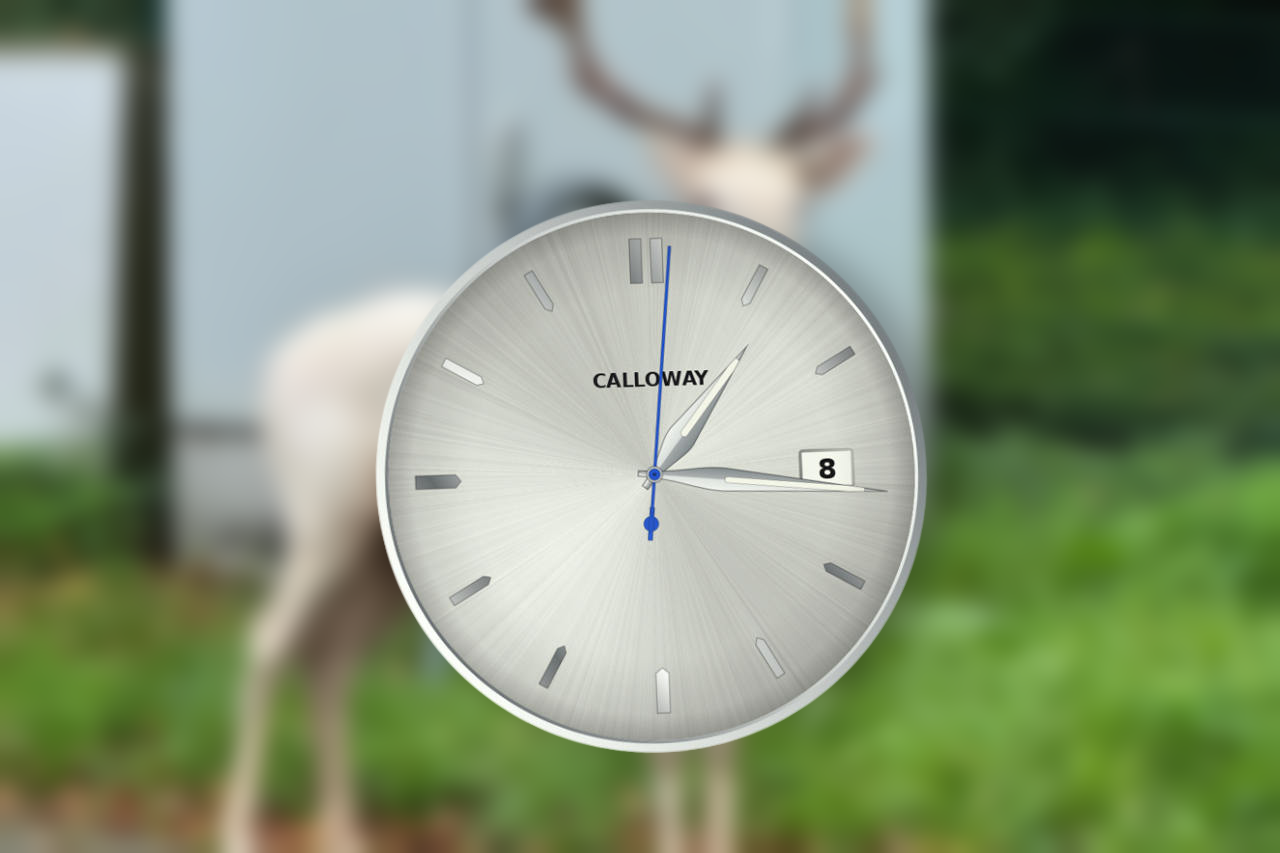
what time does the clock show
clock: 1:16:01
